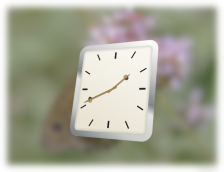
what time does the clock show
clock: 1:41
